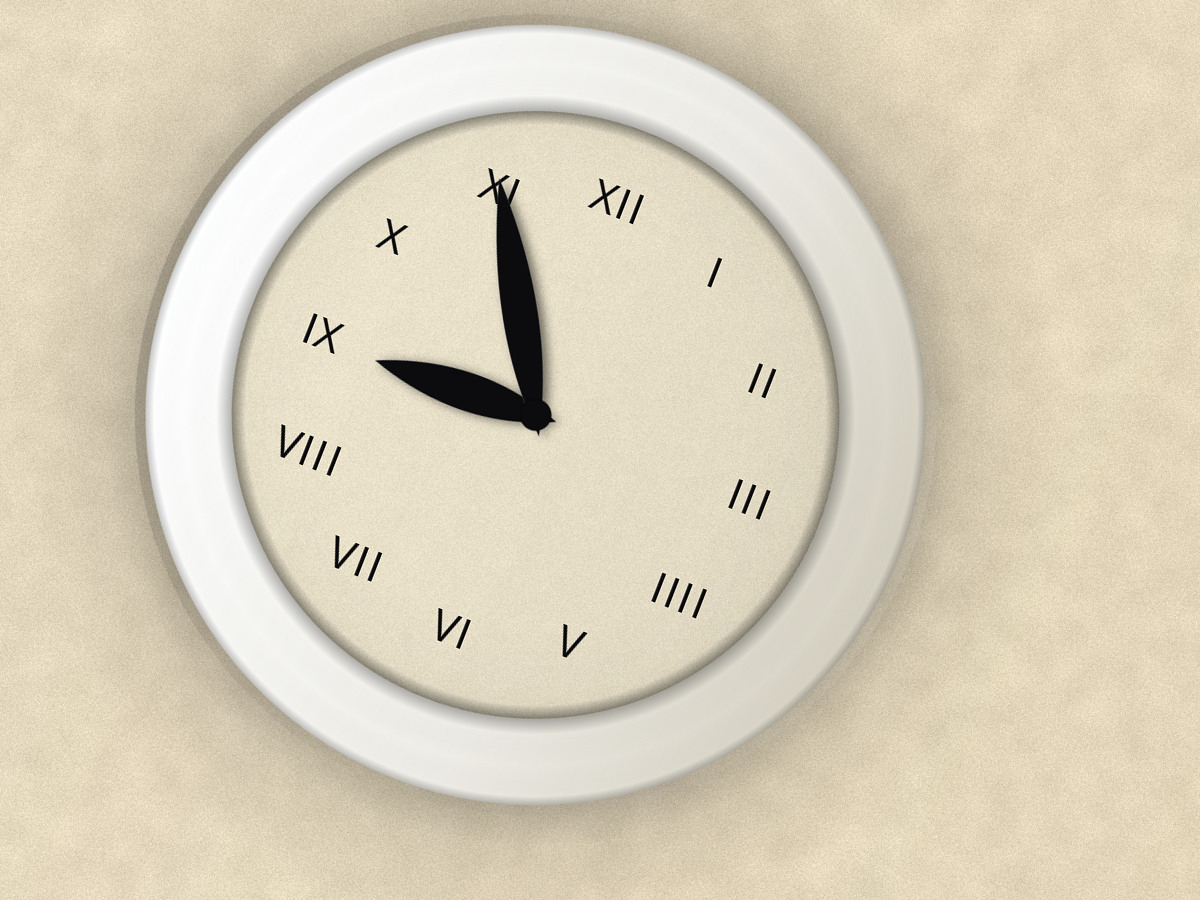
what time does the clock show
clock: 8:55
